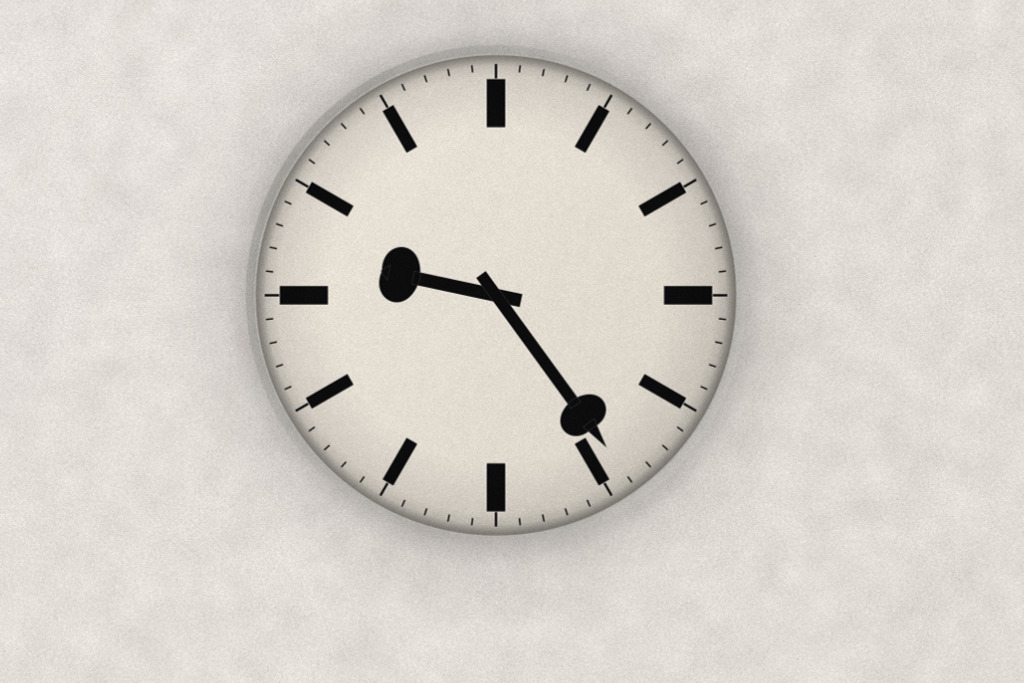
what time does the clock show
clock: 9:24
